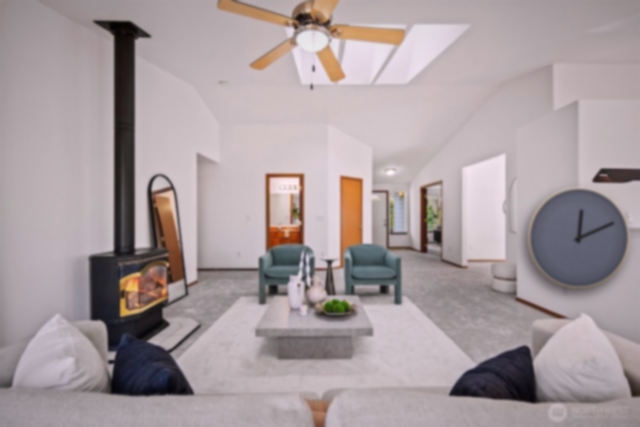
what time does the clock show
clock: 12:11
